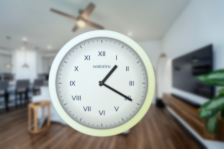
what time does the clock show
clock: 1:20
